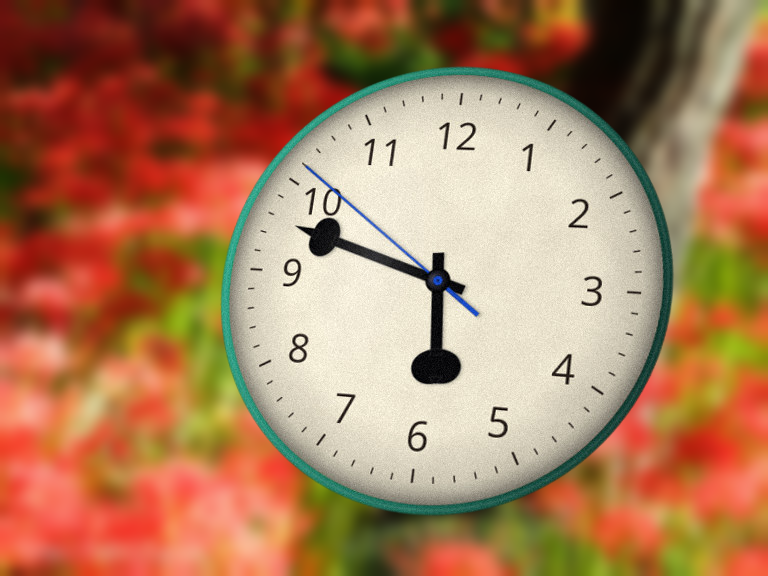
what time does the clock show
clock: 5:47:51
